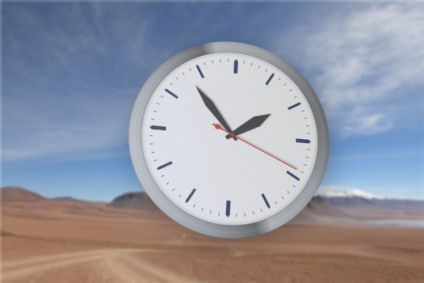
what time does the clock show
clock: 1:53:19
